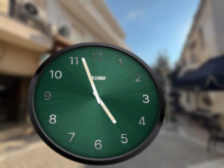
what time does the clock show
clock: 4:57
